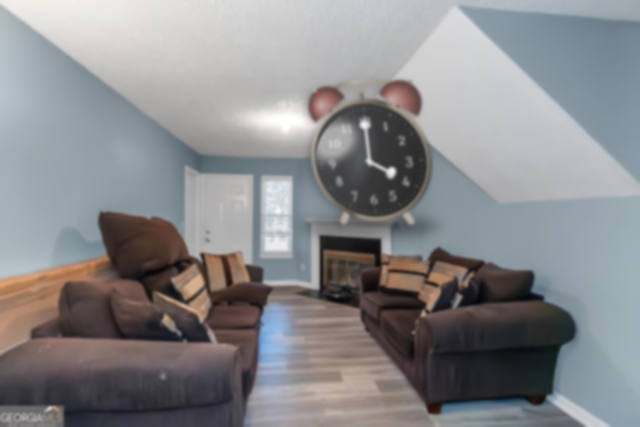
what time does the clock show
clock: 4:00
